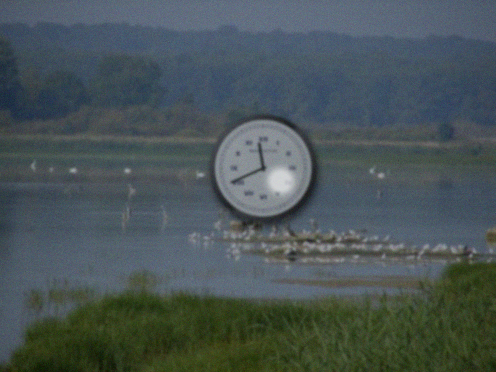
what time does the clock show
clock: 11:41
